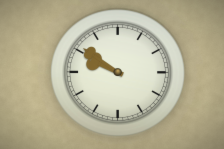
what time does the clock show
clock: 9:51
